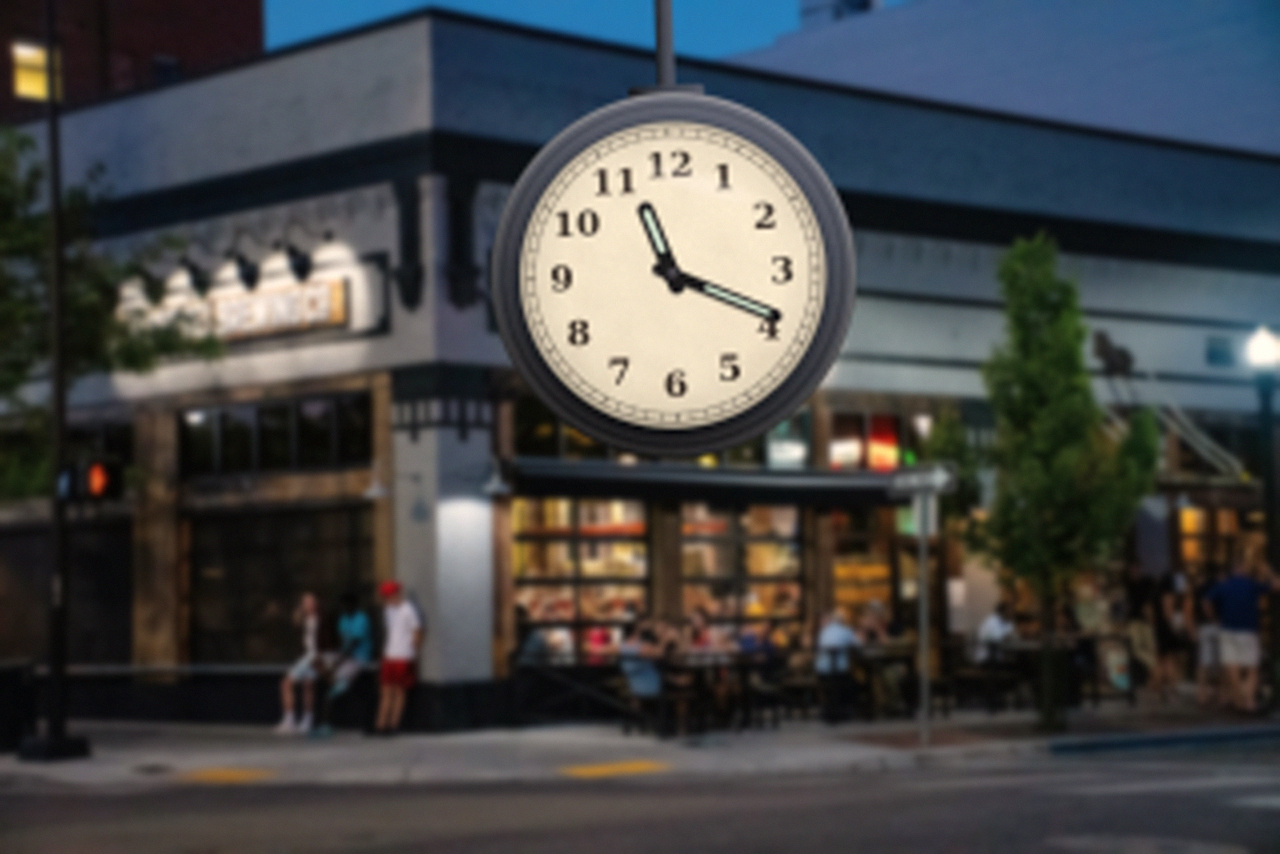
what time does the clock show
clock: 11:19
